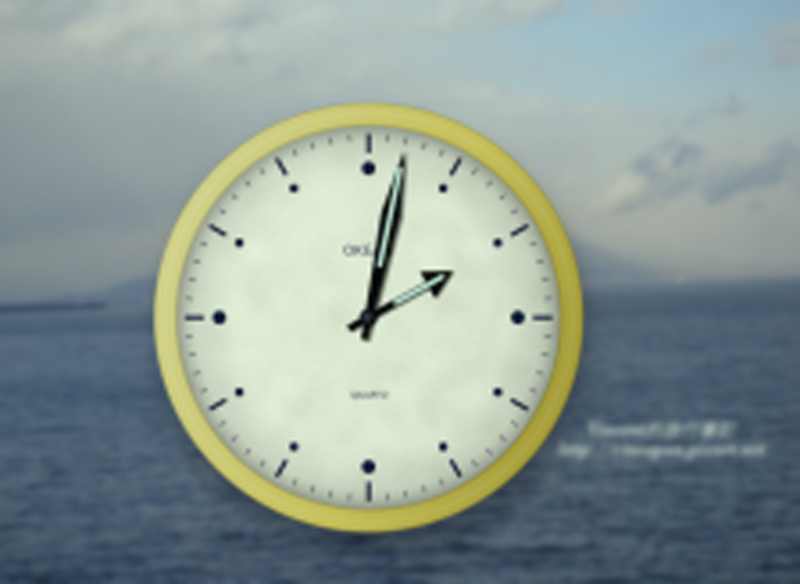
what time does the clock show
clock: 2:02
